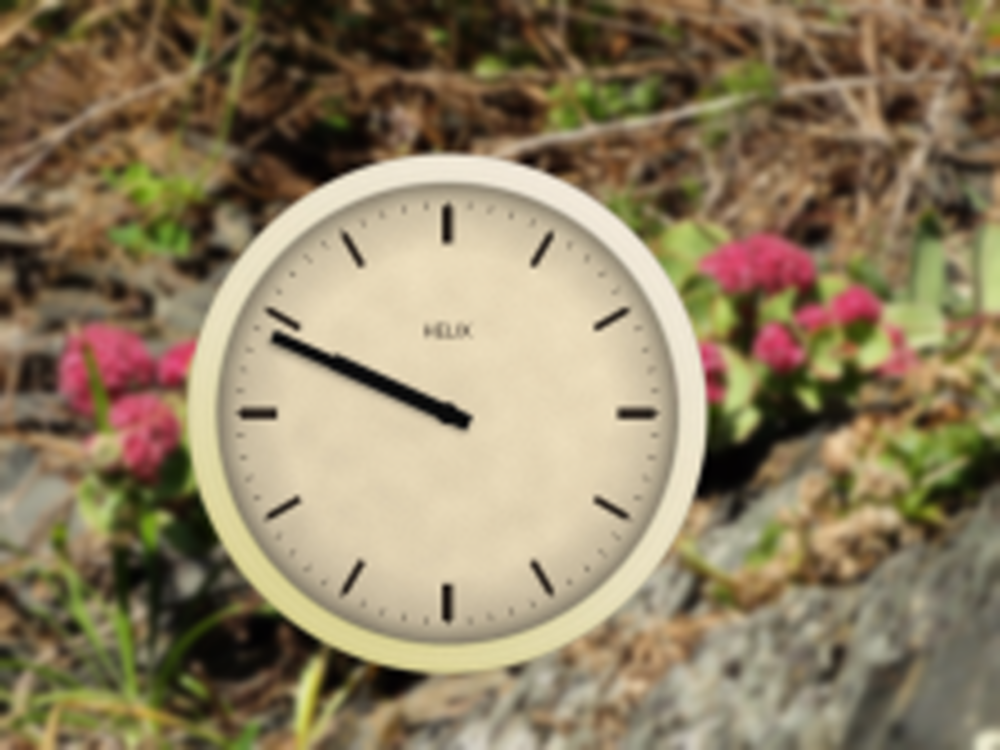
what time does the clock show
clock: 9:49
